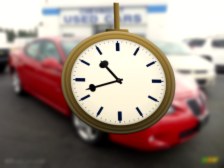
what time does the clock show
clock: 10:42
